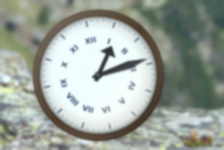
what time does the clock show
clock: 1:14
